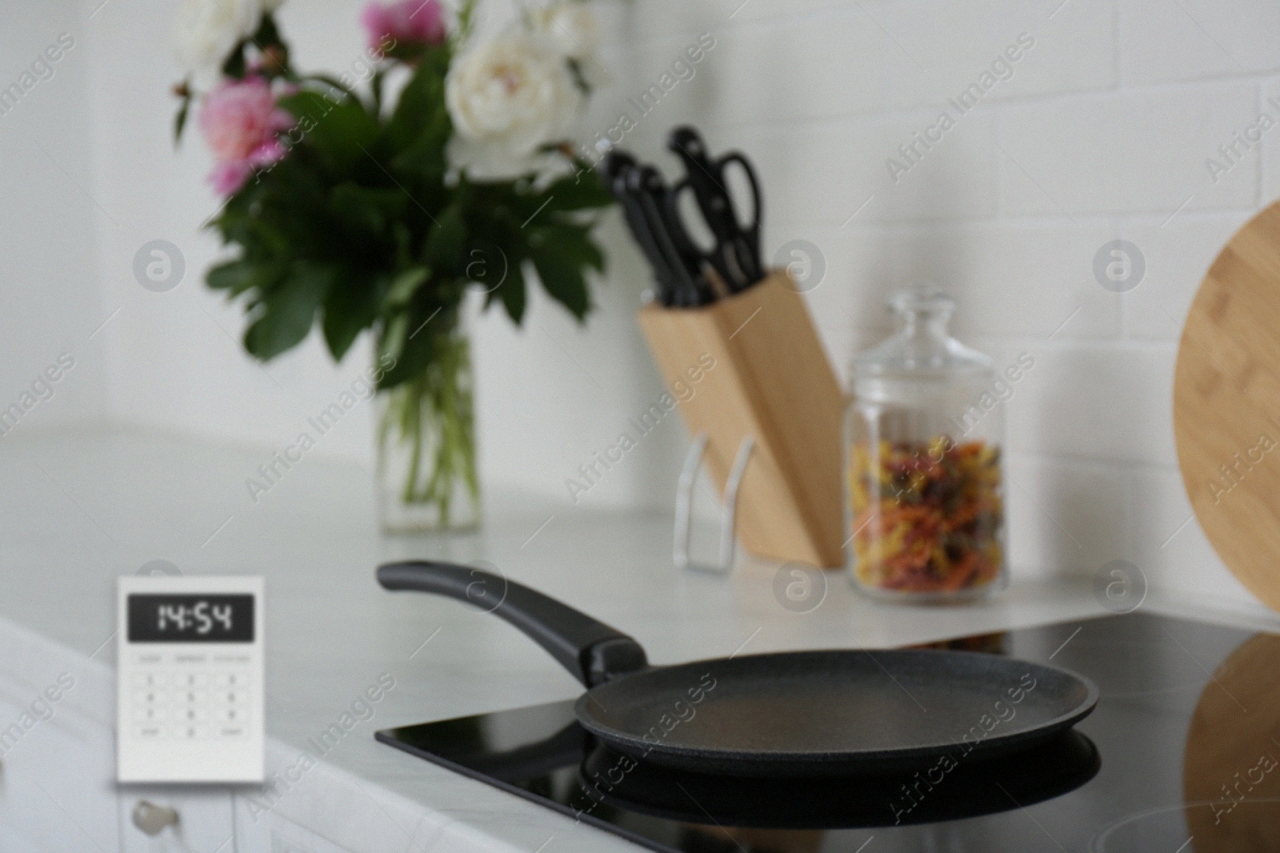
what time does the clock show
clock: 14:54
